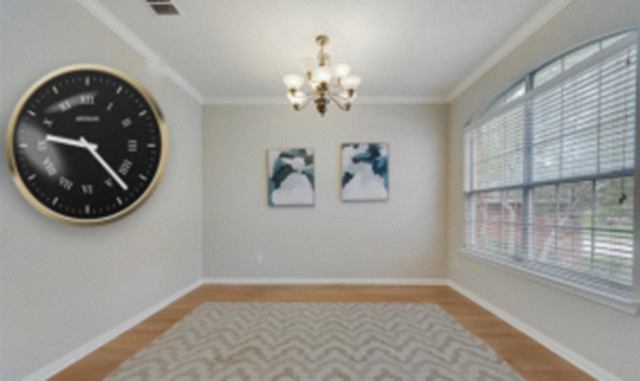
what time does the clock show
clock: 9:23
